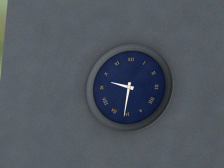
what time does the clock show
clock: 9:31
